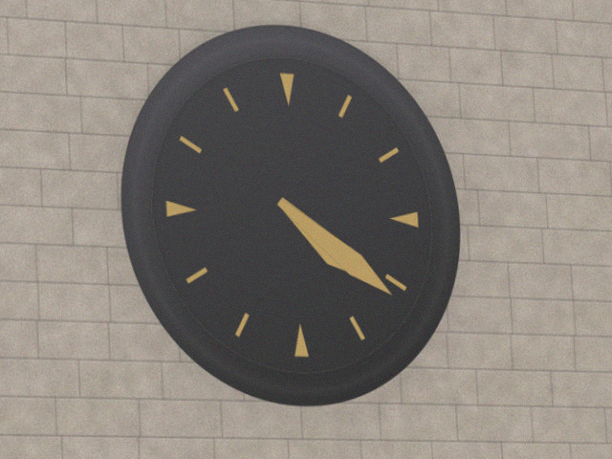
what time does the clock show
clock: 4:21
